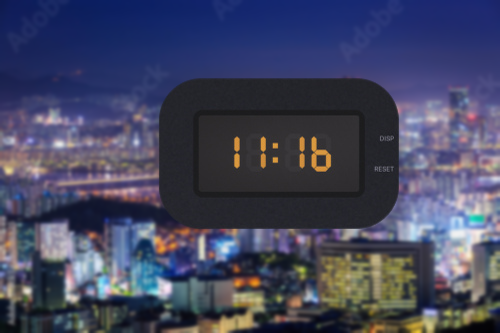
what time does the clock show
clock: 11:16
